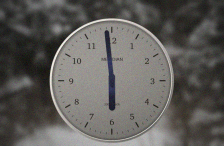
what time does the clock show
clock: 5:59
